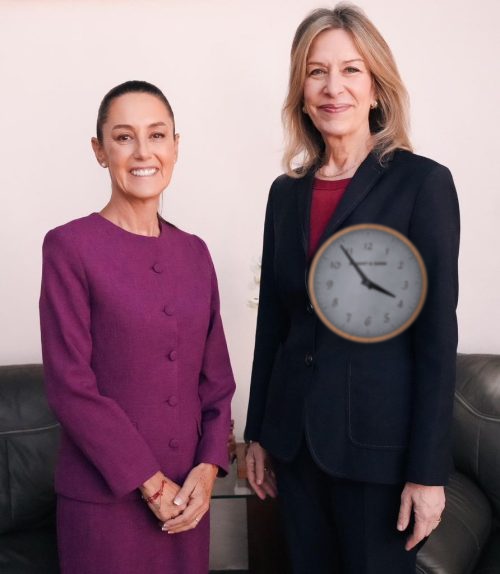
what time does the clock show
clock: 3:54
